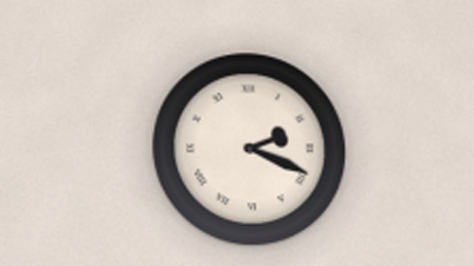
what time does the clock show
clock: 2:19
